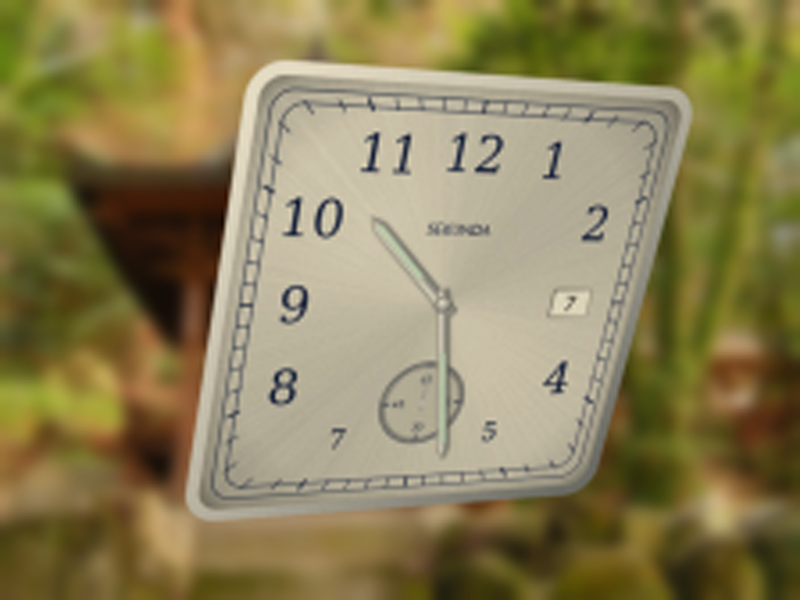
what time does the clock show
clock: 10:28
